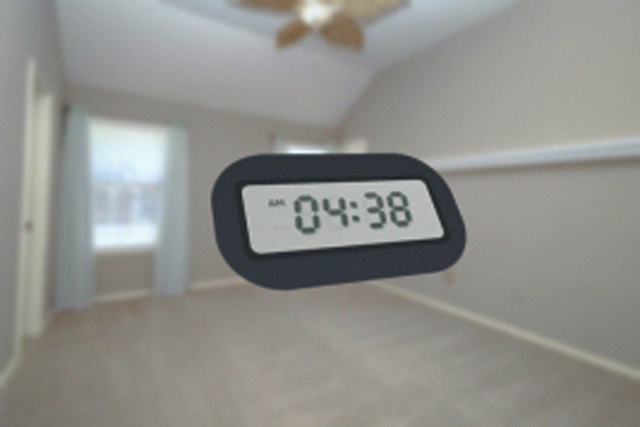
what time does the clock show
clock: 4:38
